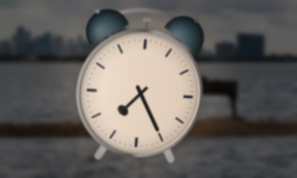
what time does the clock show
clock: 7:25
